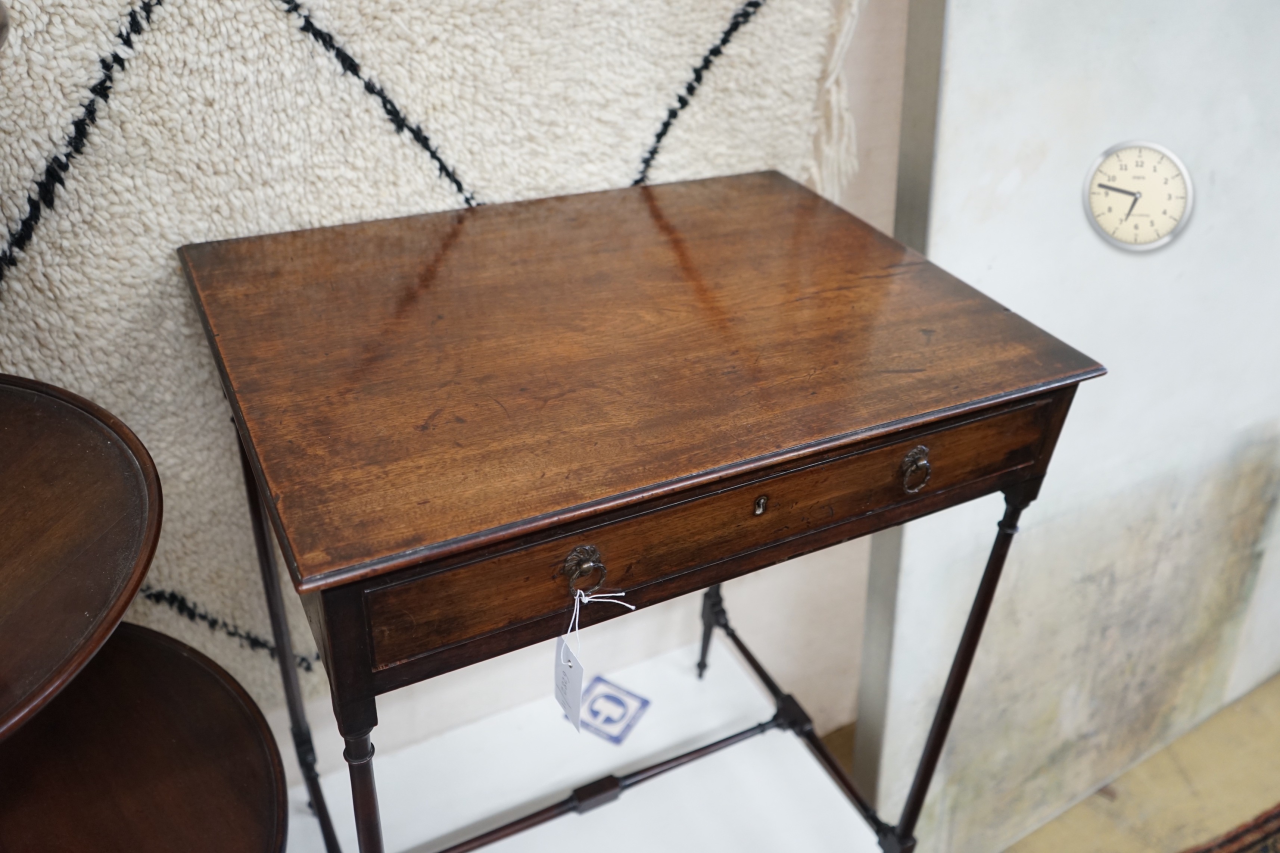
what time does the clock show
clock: 6:47
